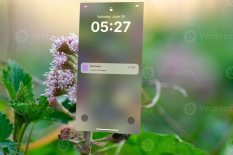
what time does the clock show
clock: 5:27
